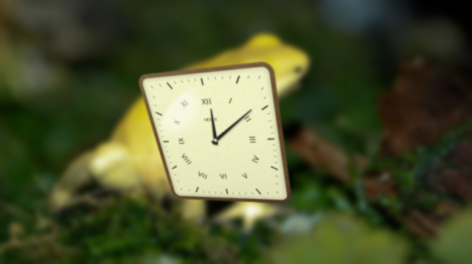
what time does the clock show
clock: 12:09
